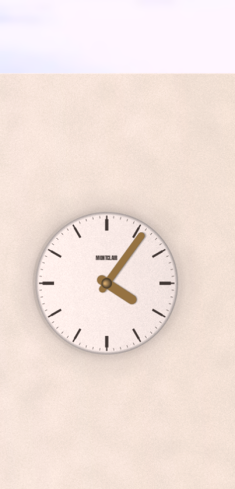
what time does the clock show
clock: 4:06
